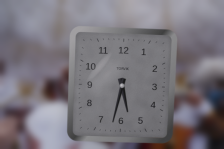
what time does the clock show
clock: 5:32
